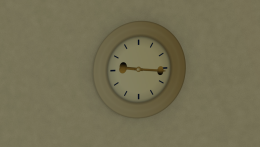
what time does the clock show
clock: 9:16
